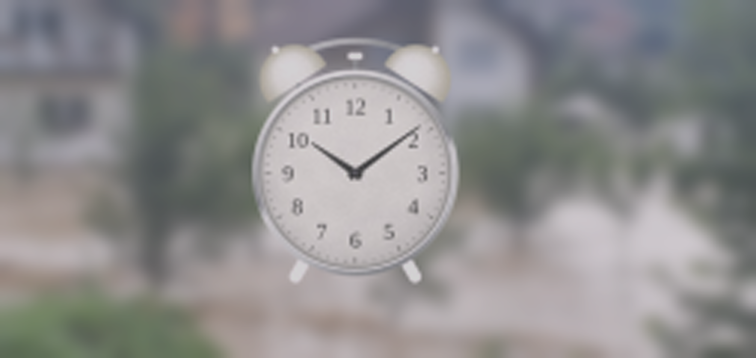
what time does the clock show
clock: 10:09
